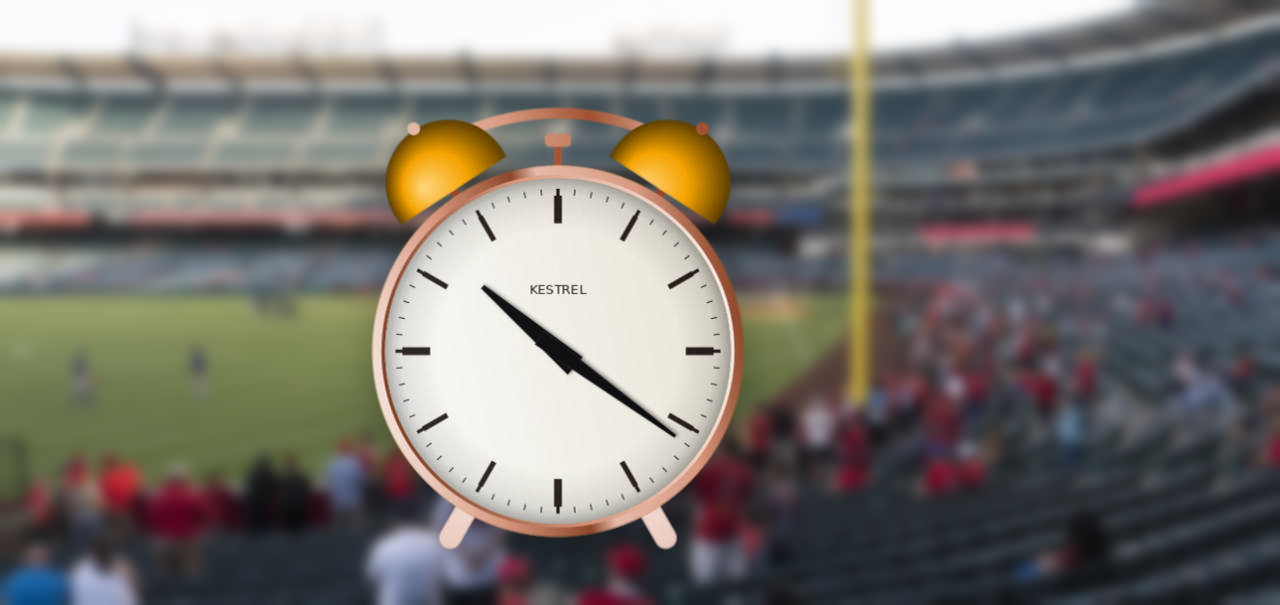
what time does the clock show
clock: 10:21
